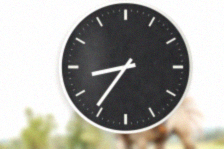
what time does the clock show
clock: 8:36
